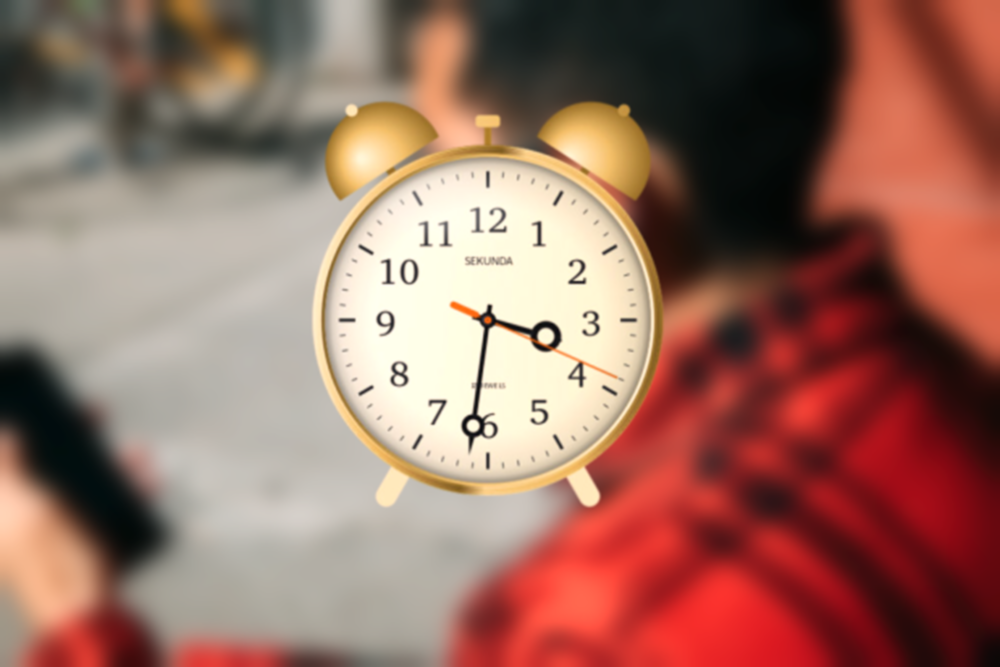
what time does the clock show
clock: 3:31:19
